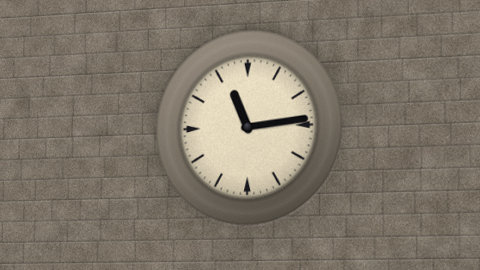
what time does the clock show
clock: 11:14
